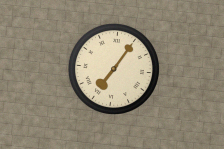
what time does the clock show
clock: 7:05
